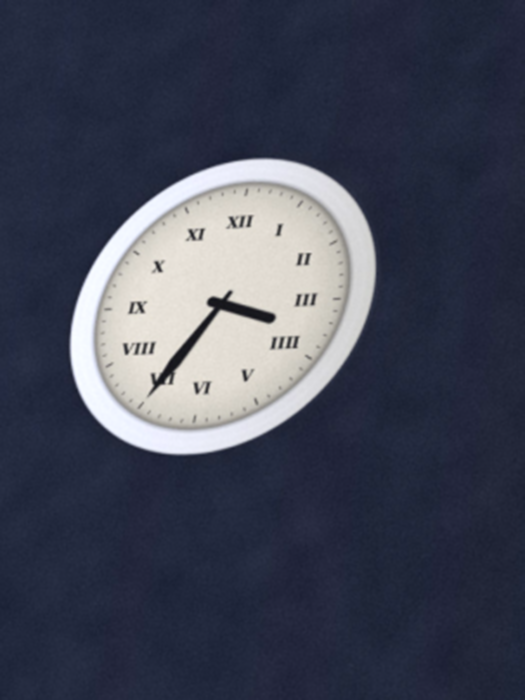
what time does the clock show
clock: 3:35
